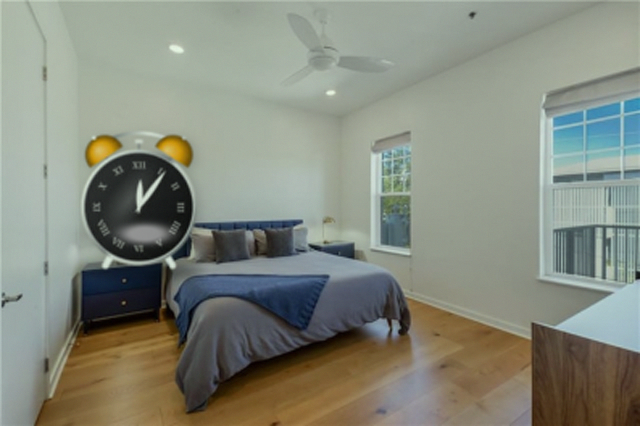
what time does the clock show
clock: 12:06
